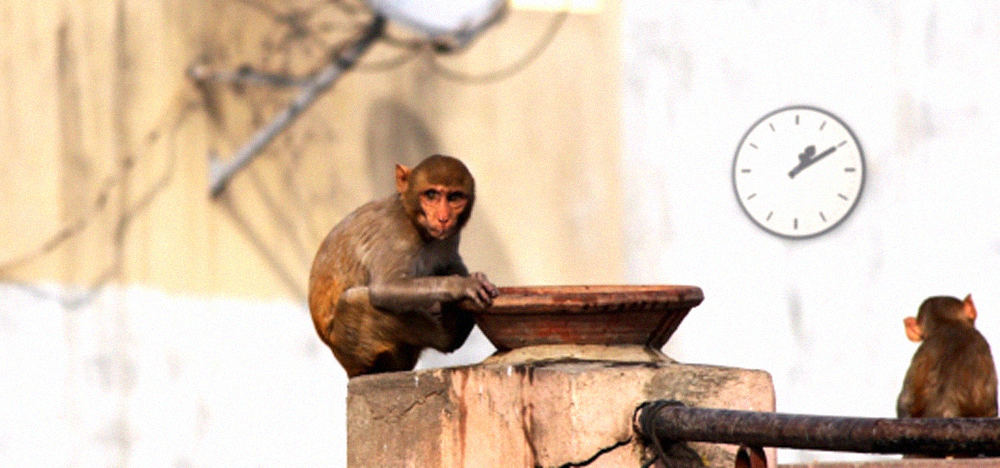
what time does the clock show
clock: 1:10
